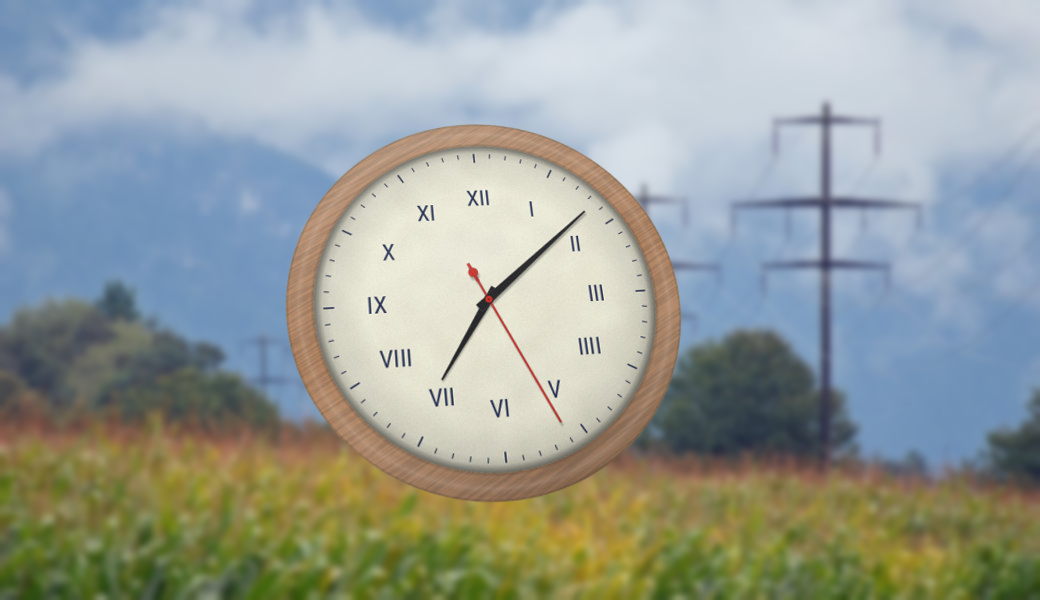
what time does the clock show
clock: 7:08:26
